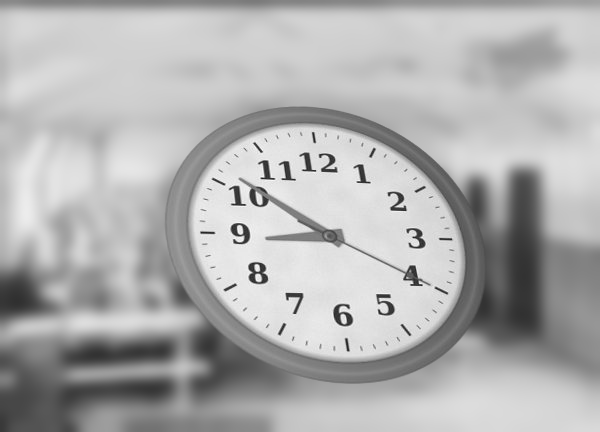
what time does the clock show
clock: 8:51:20
